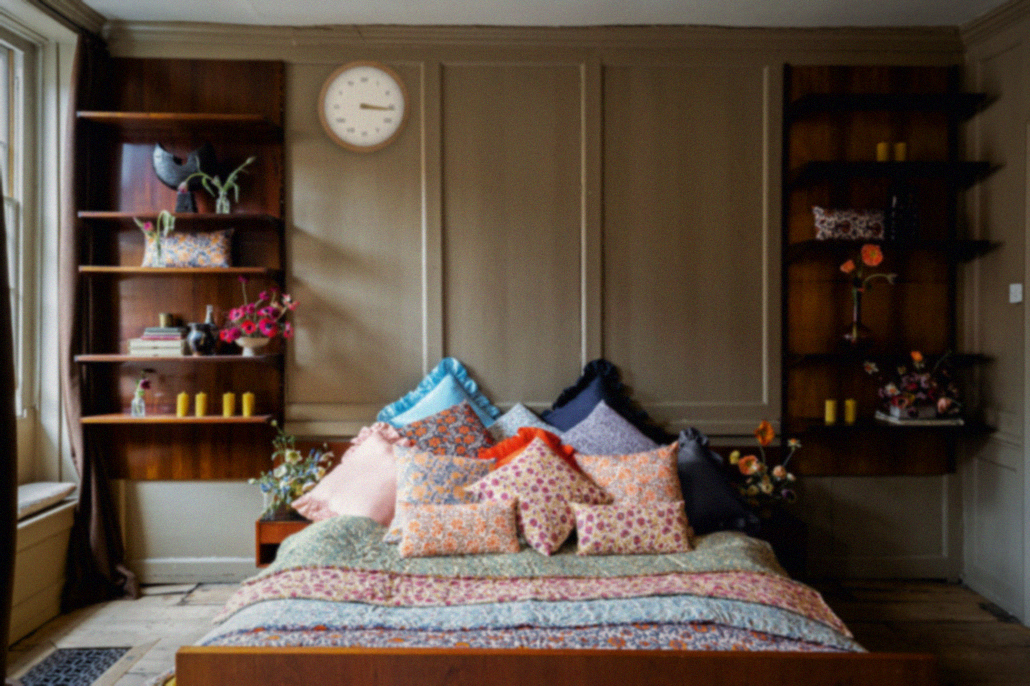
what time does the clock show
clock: 3:16
